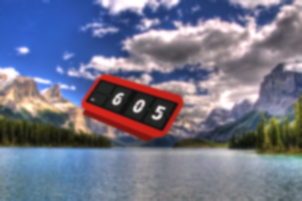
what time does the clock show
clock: 6:05
